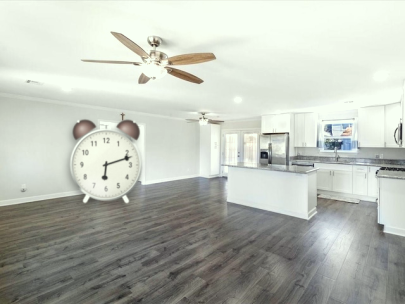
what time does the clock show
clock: 6:12
